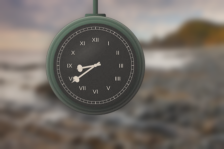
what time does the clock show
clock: 8:39
